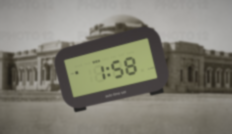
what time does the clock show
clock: 1:58
